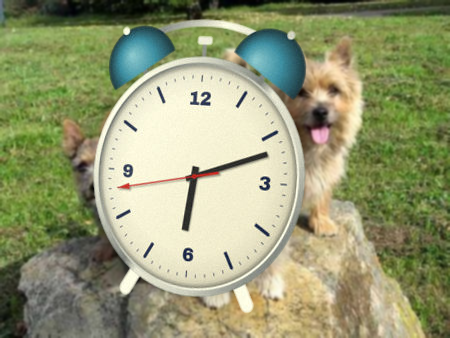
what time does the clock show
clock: 6:11:43
